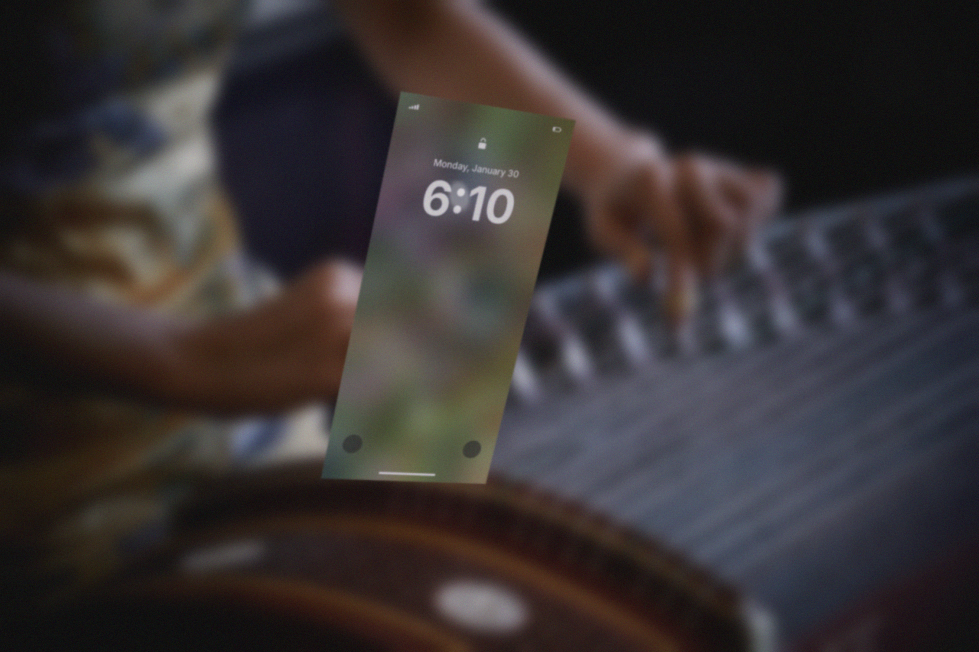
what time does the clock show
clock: 6:10
